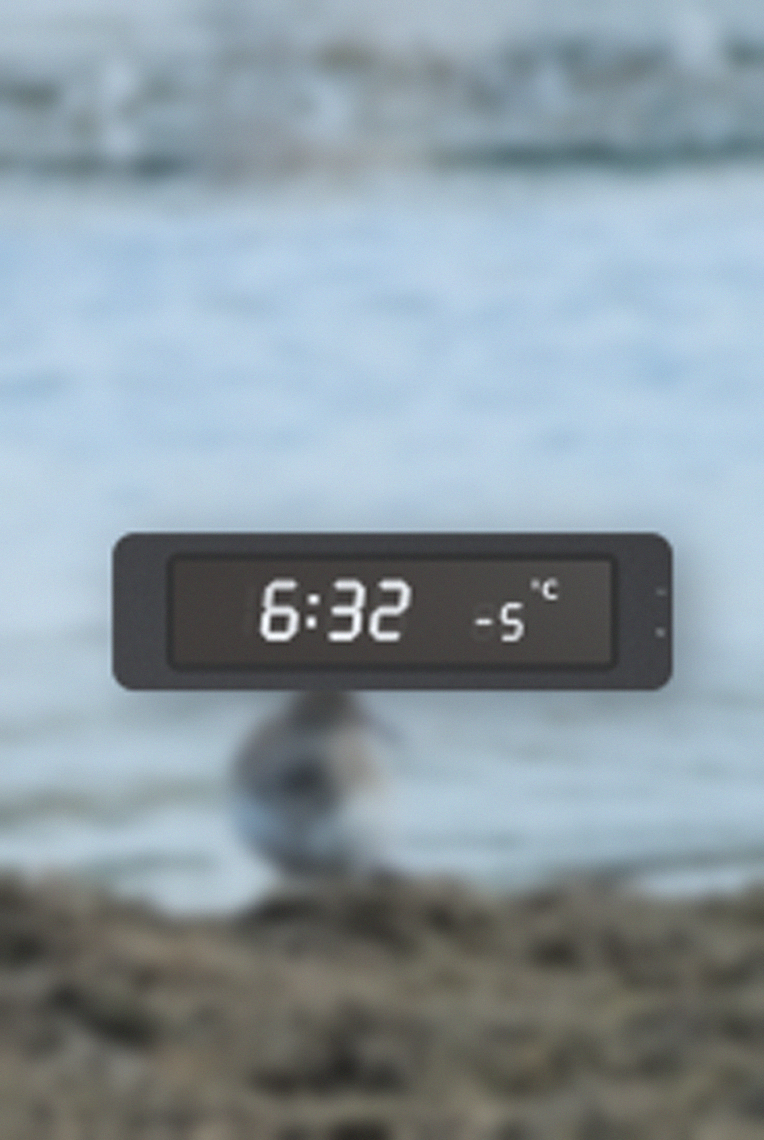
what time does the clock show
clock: 6:32
